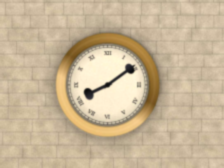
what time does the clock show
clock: 8:09
